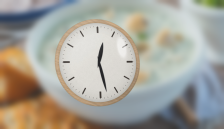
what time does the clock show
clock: 12:28
